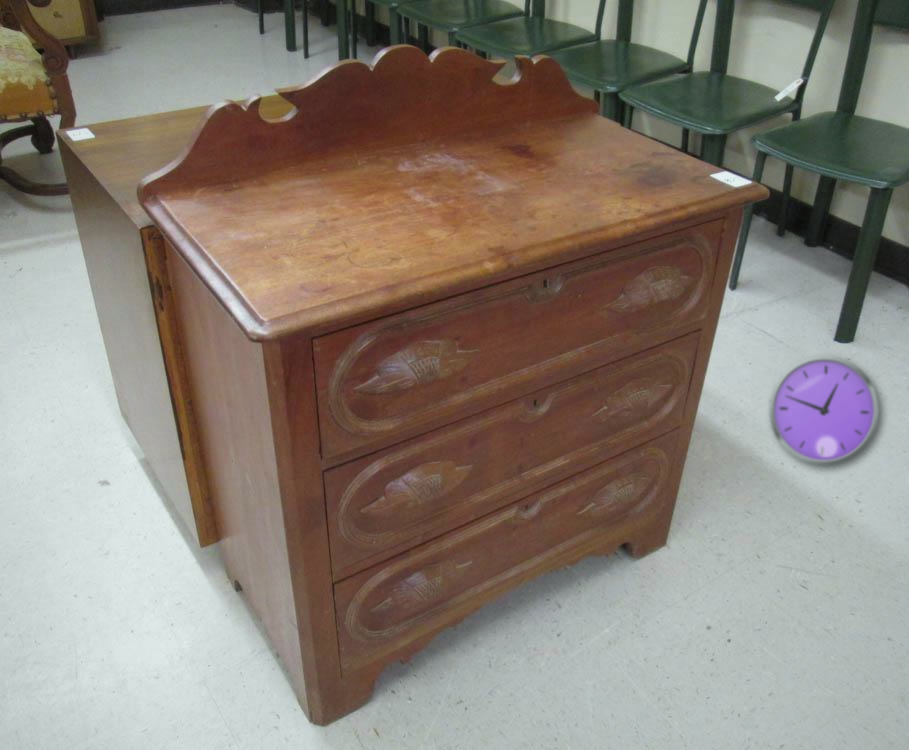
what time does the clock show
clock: 12:48
